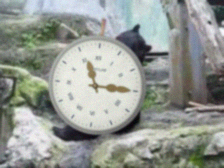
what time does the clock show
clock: 11:15
